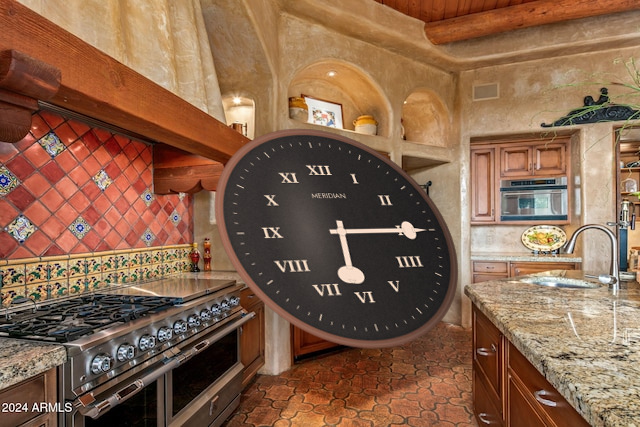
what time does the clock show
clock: 6:15
